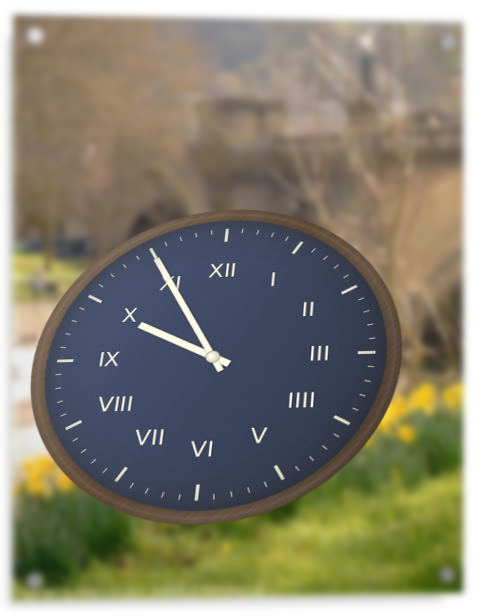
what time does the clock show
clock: 9:55
